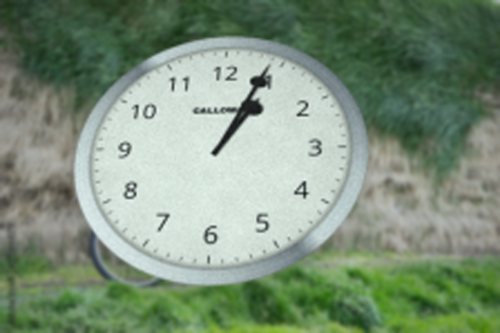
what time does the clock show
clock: 1:04
